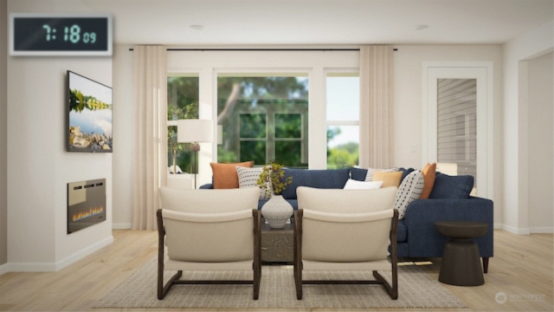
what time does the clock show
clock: 7:18
